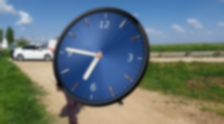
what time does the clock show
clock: 6:46
